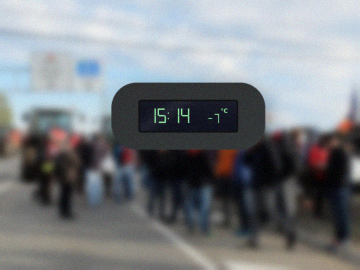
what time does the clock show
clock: 15:14
